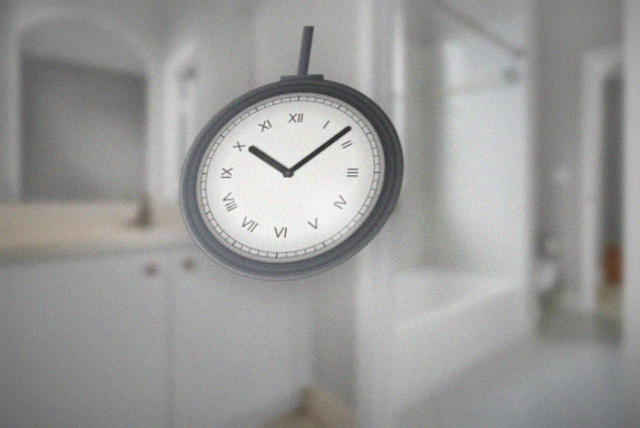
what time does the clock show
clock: 10:08
